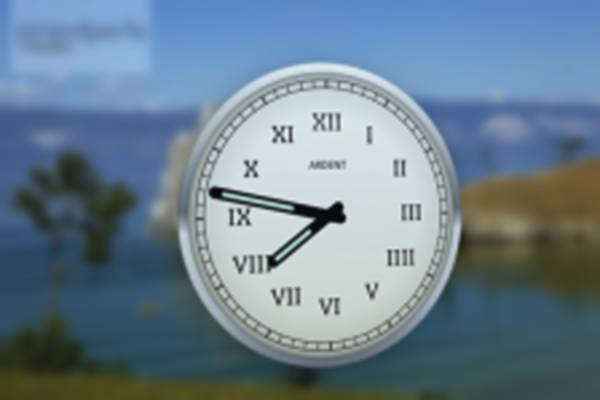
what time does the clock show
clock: 7:47
